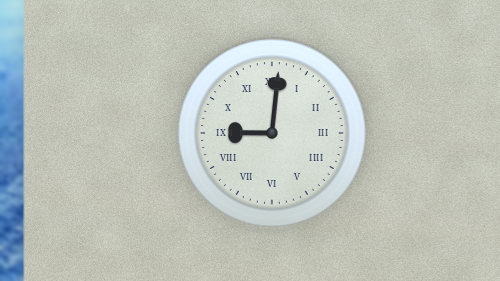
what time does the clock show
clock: 9:01
